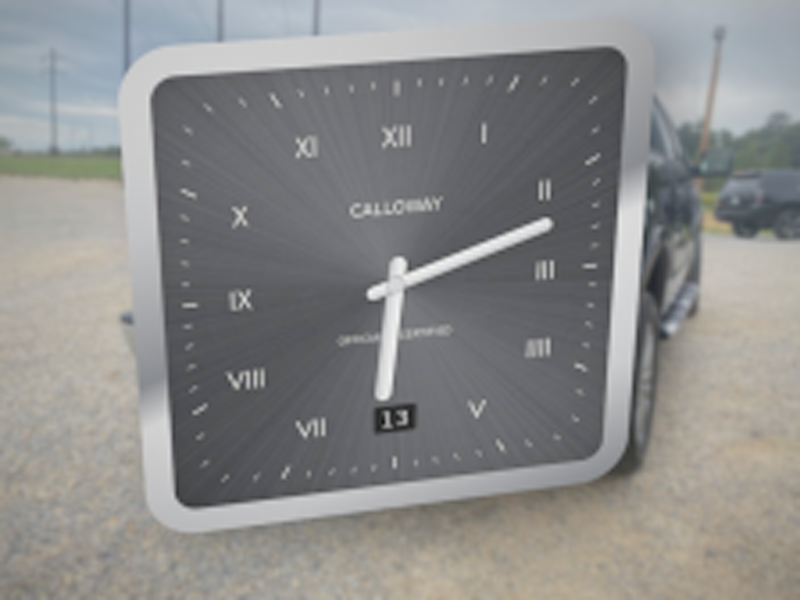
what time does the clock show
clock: 6:12
